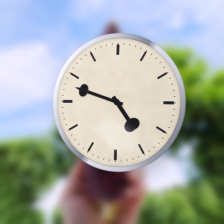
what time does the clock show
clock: 4:48
